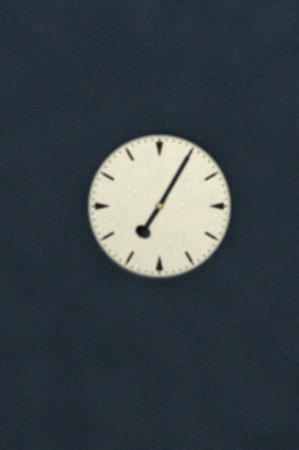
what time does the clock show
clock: 7:05
